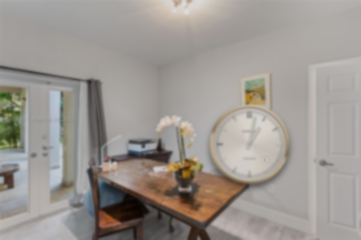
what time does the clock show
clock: 1:02
